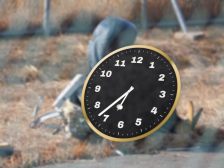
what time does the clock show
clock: 6:37
